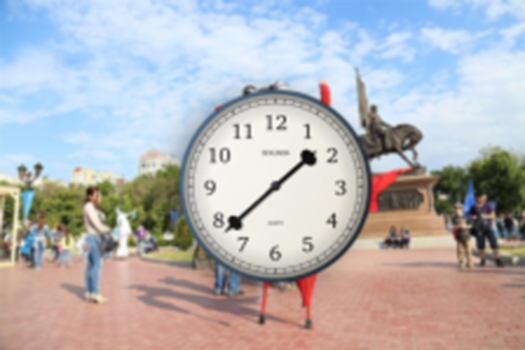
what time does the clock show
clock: 1:38
